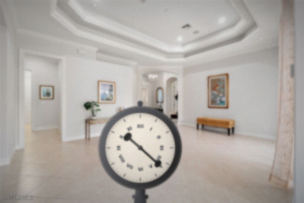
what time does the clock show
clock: 10:22
